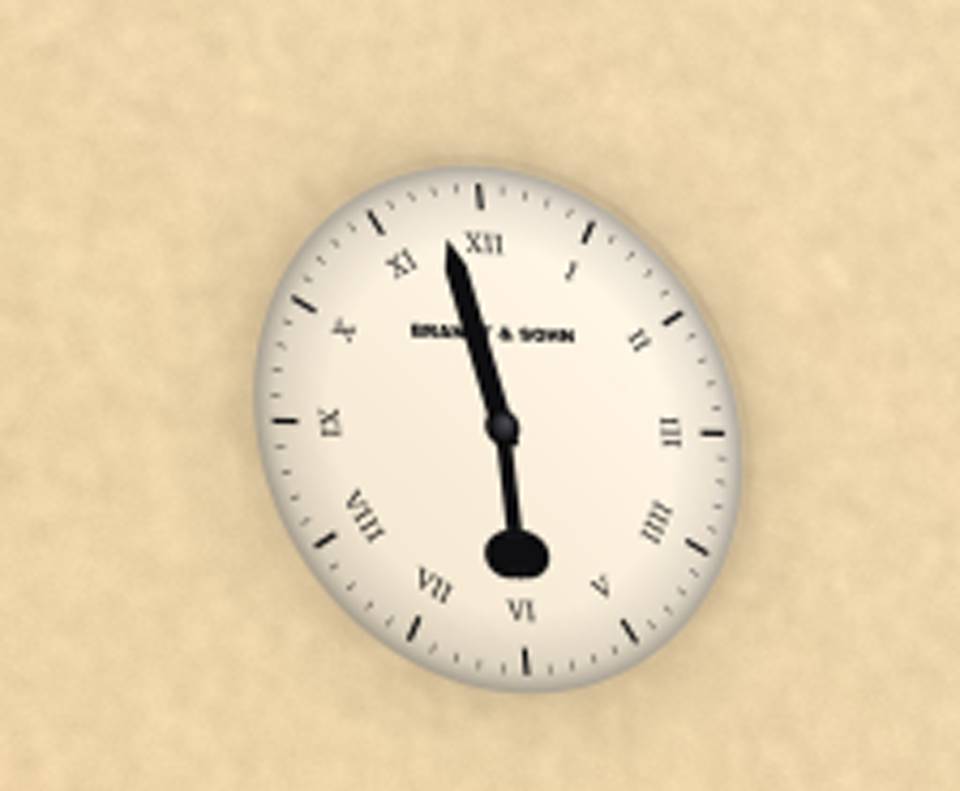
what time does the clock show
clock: 5:58
